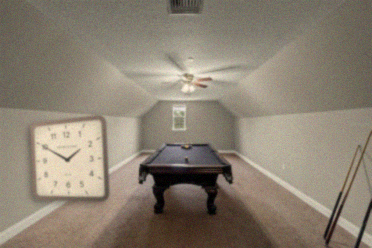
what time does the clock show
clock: 1:50
